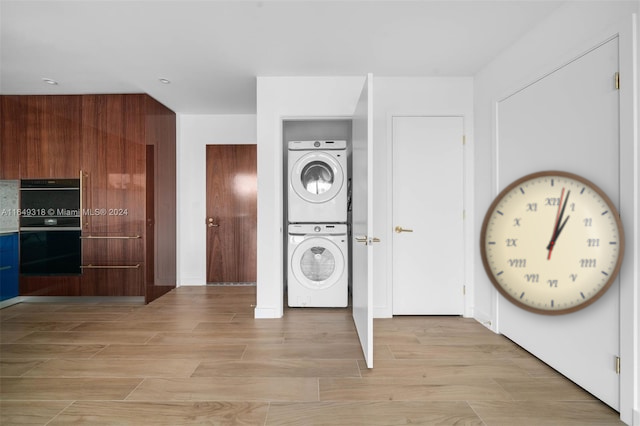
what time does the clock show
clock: 1:03:02
